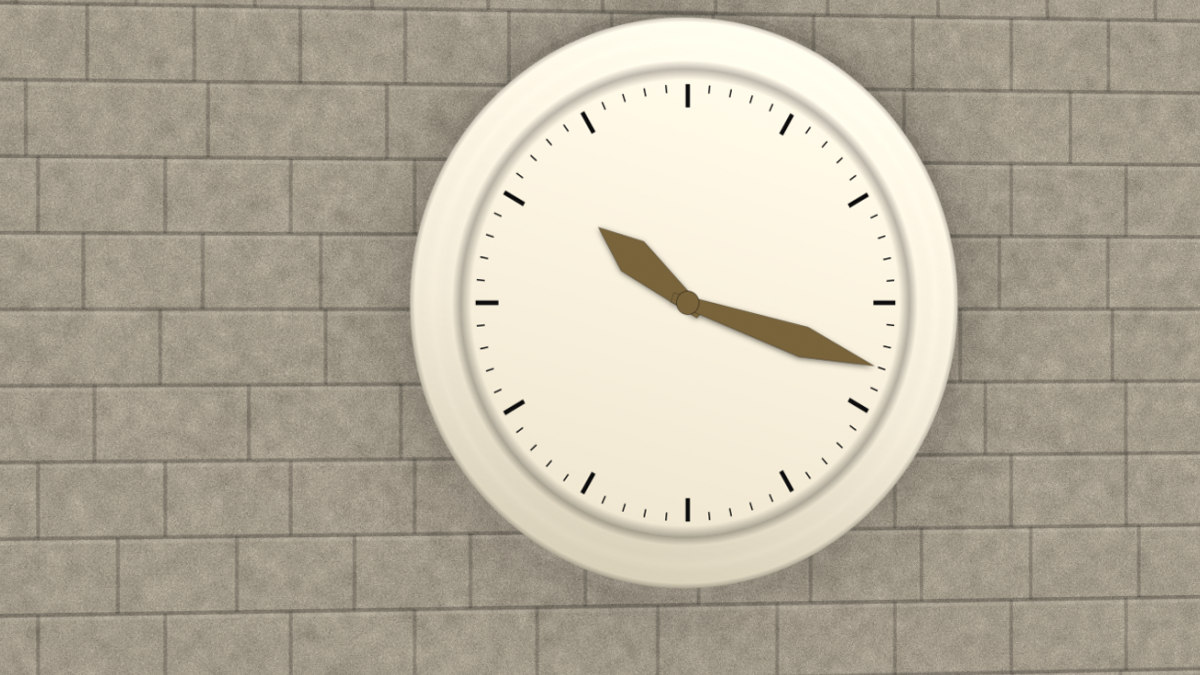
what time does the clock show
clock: 10:18
